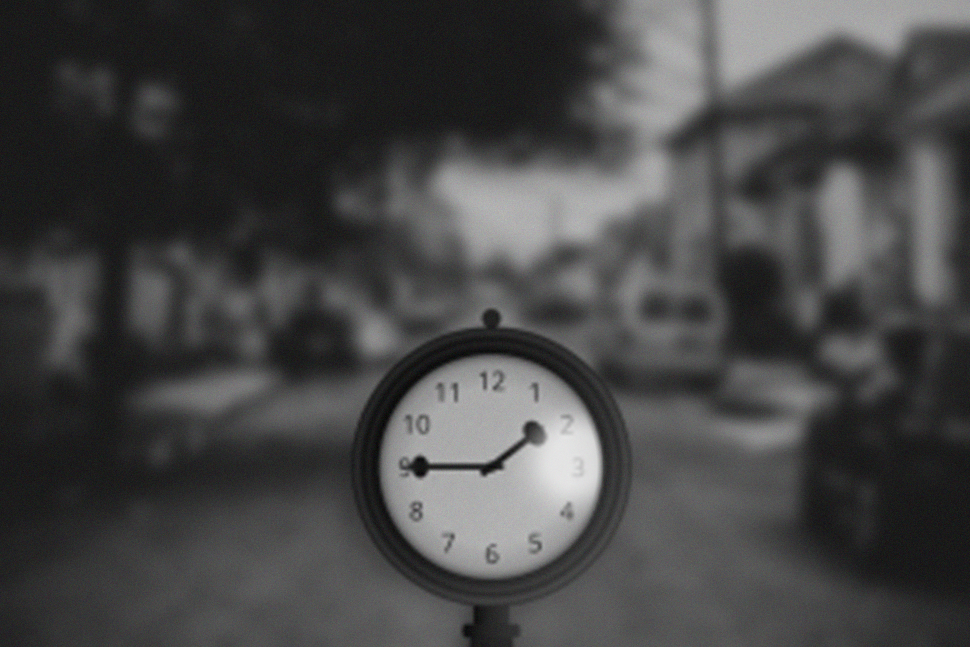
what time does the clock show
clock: 1:45
